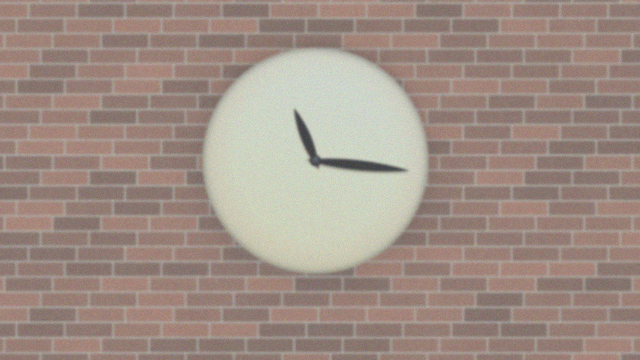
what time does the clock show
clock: 11:16
